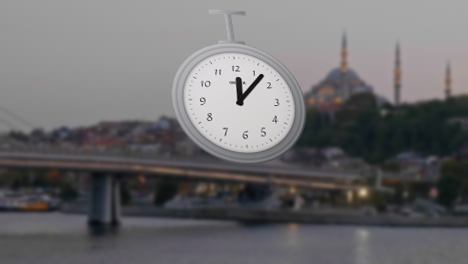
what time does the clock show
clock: 12:07
